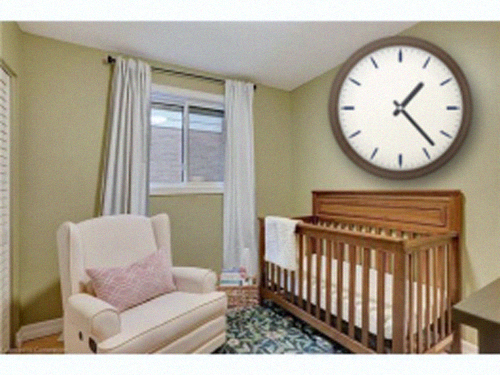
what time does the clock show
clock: 1:23
